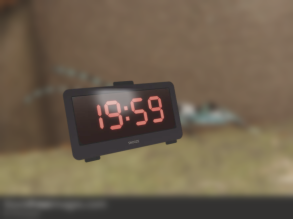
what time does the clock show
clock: 19:59
